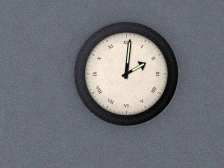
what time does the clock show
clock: 2:01
